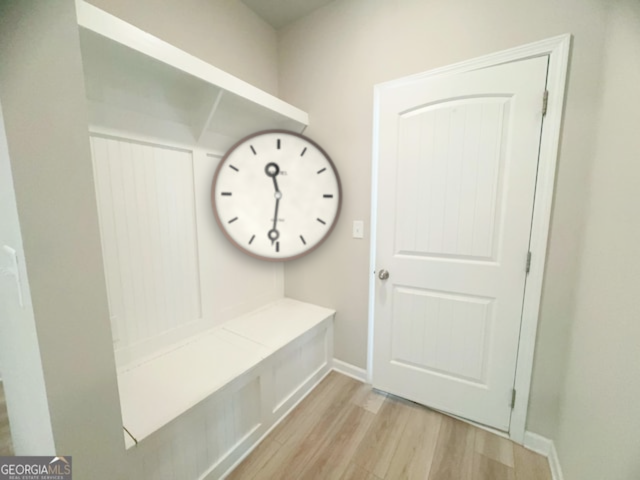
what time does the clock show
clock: 11:31
